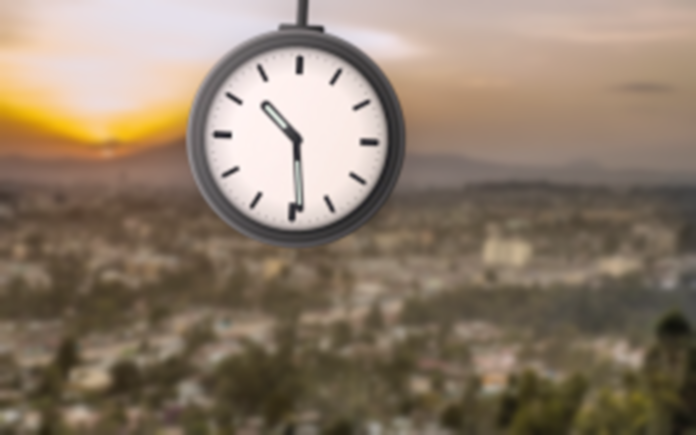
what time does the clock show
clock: 10:29
